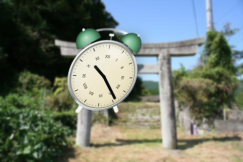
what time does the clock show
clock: 10:24
